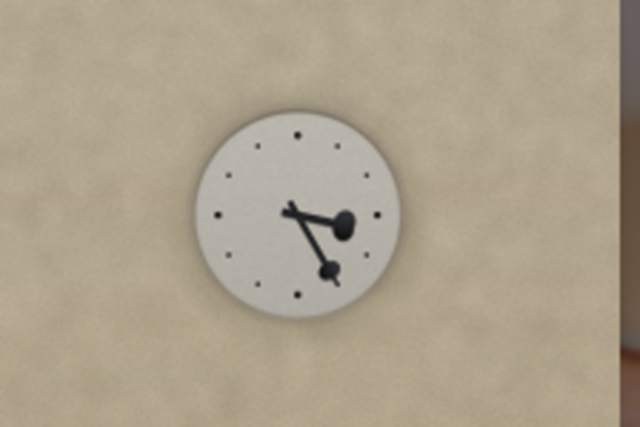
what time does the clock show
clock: 3:25
